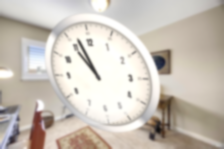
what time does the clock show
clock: 10:57
